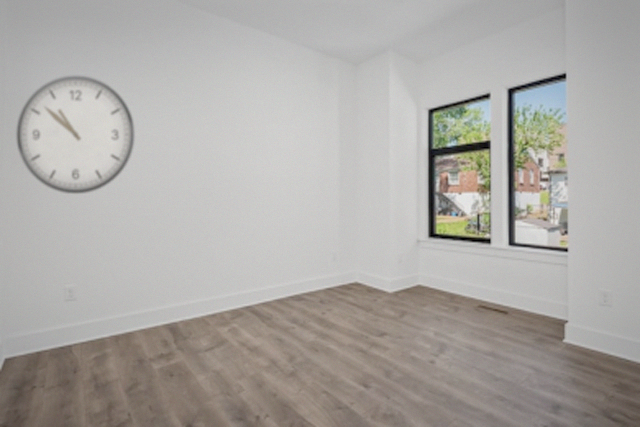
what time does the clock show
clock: 10:52
